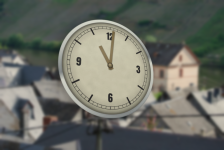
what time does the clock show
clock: 11:01
